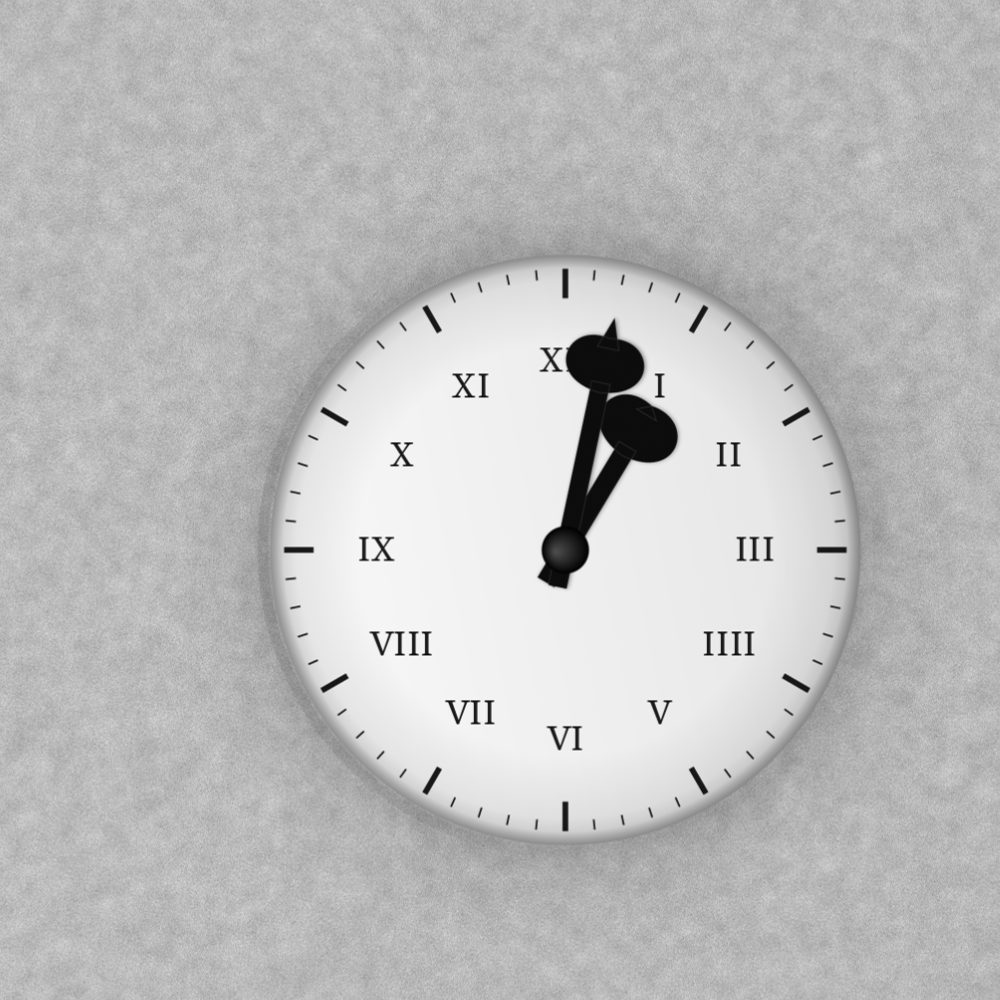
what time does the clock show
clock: 1:02
